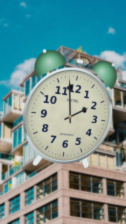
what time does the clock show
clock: 1:58
